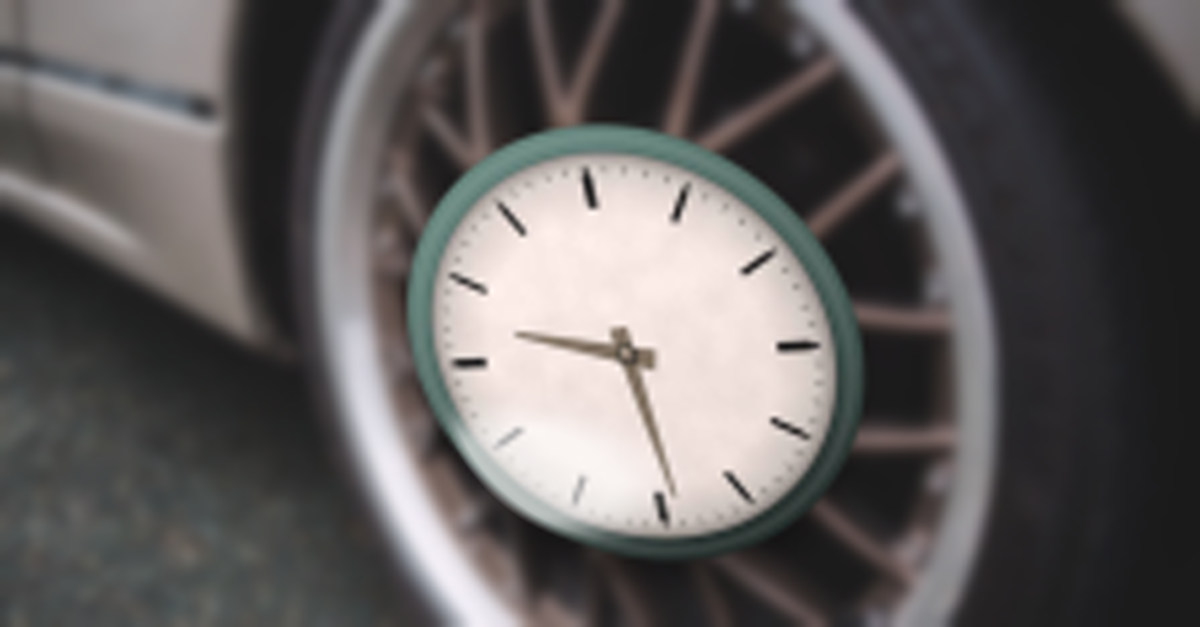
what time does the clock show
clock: 9:29
